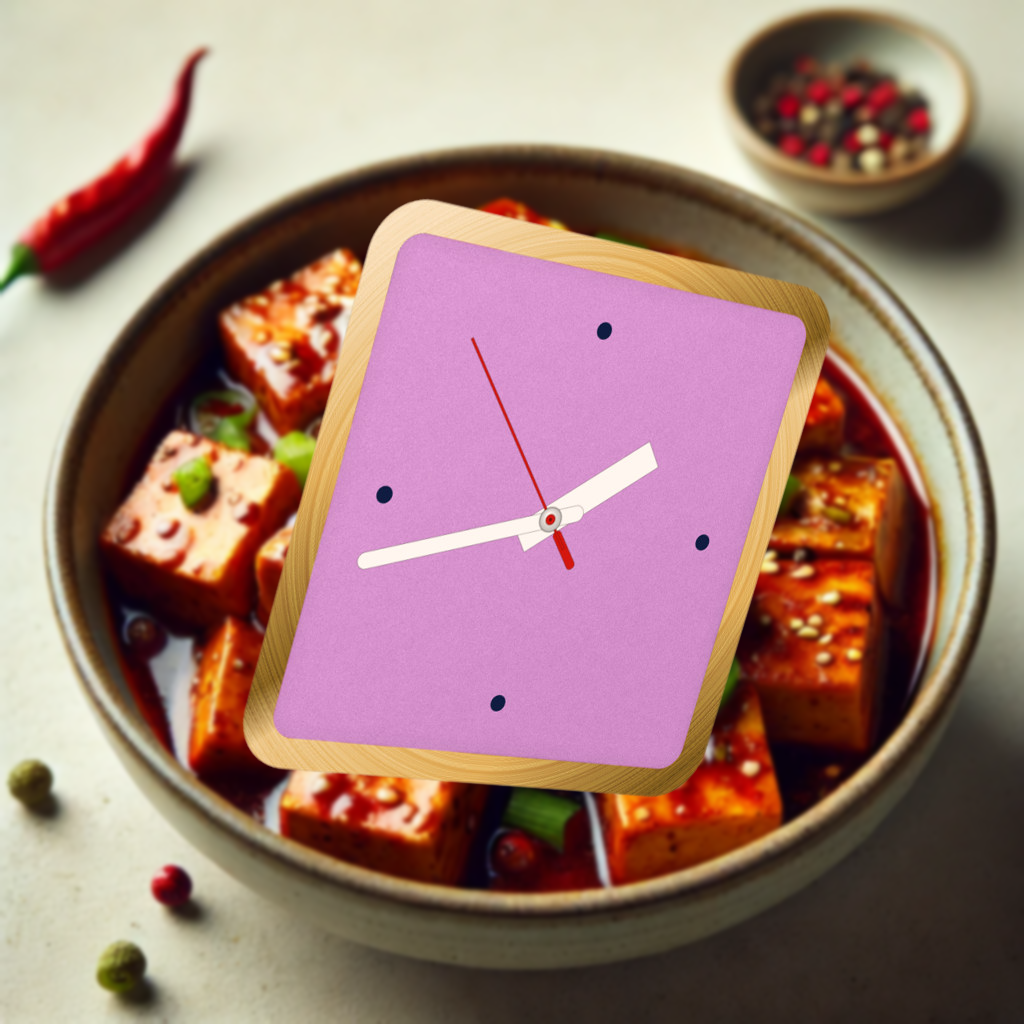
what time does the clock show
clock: 1:41:53
